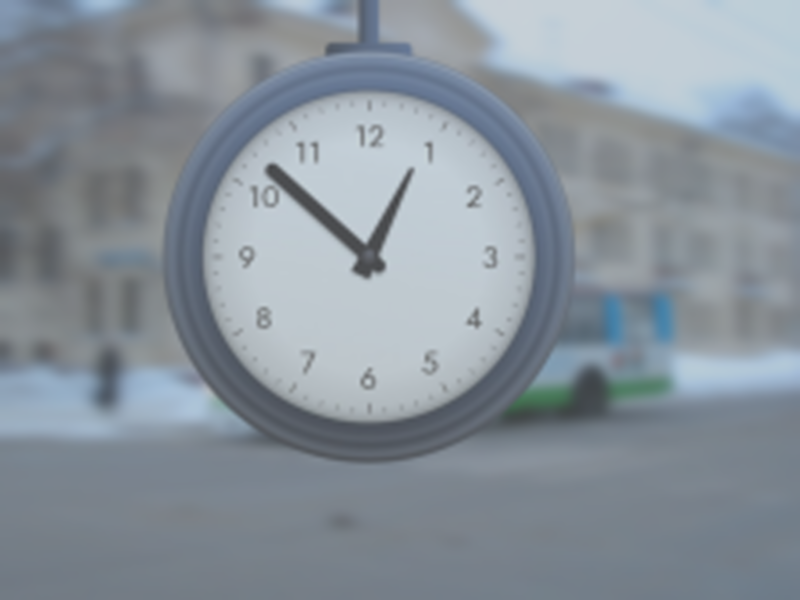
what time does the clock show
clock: 12:52
